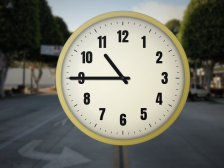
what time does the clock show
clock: 10:45
